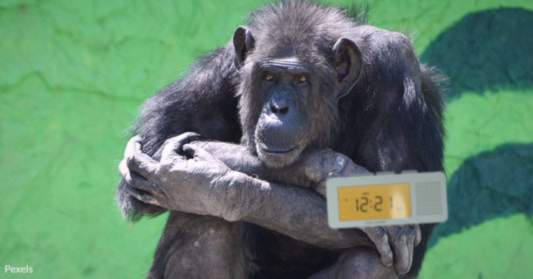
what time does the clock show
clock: 12:21
